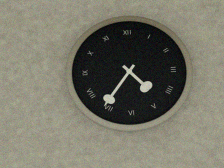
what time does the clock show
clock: 4:36
